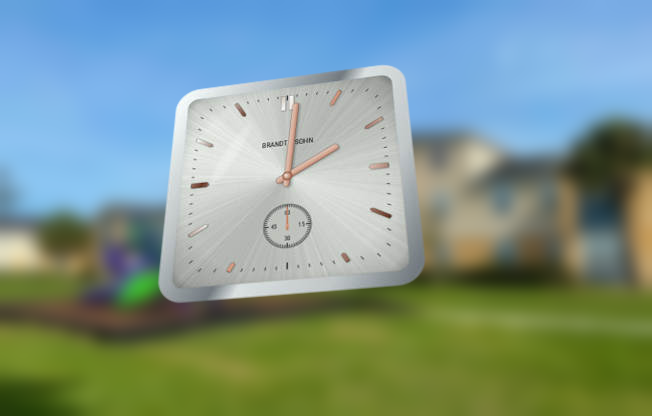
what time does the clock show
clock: 2:01
